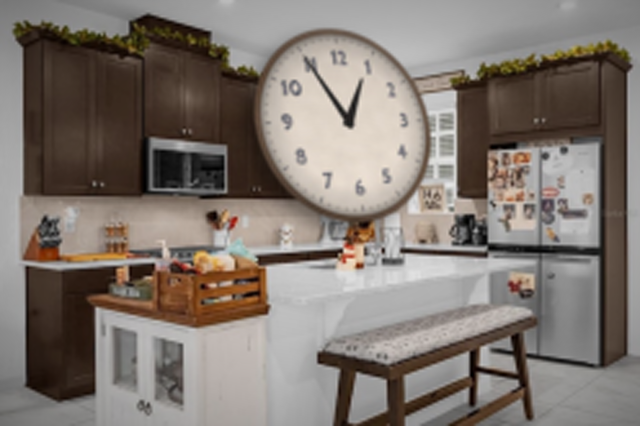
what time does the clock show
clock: 12:55
